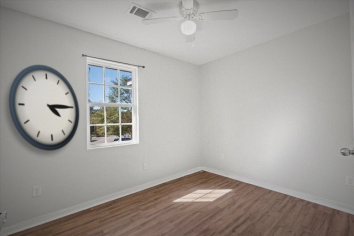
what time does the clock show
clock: 4:15
